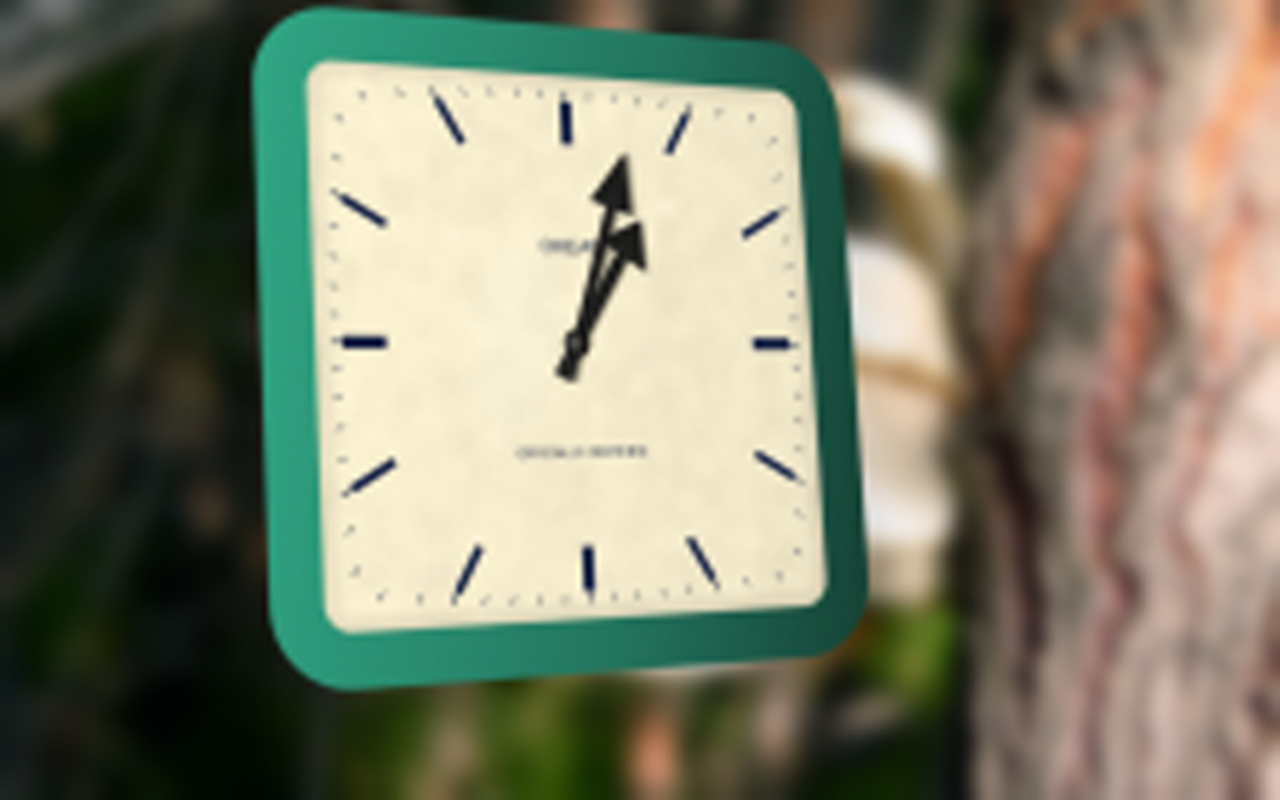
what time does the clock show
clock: 1:03
